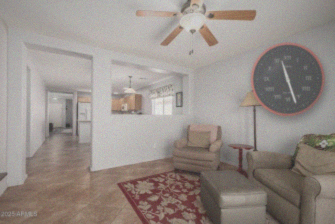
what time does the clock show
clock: 11:27
